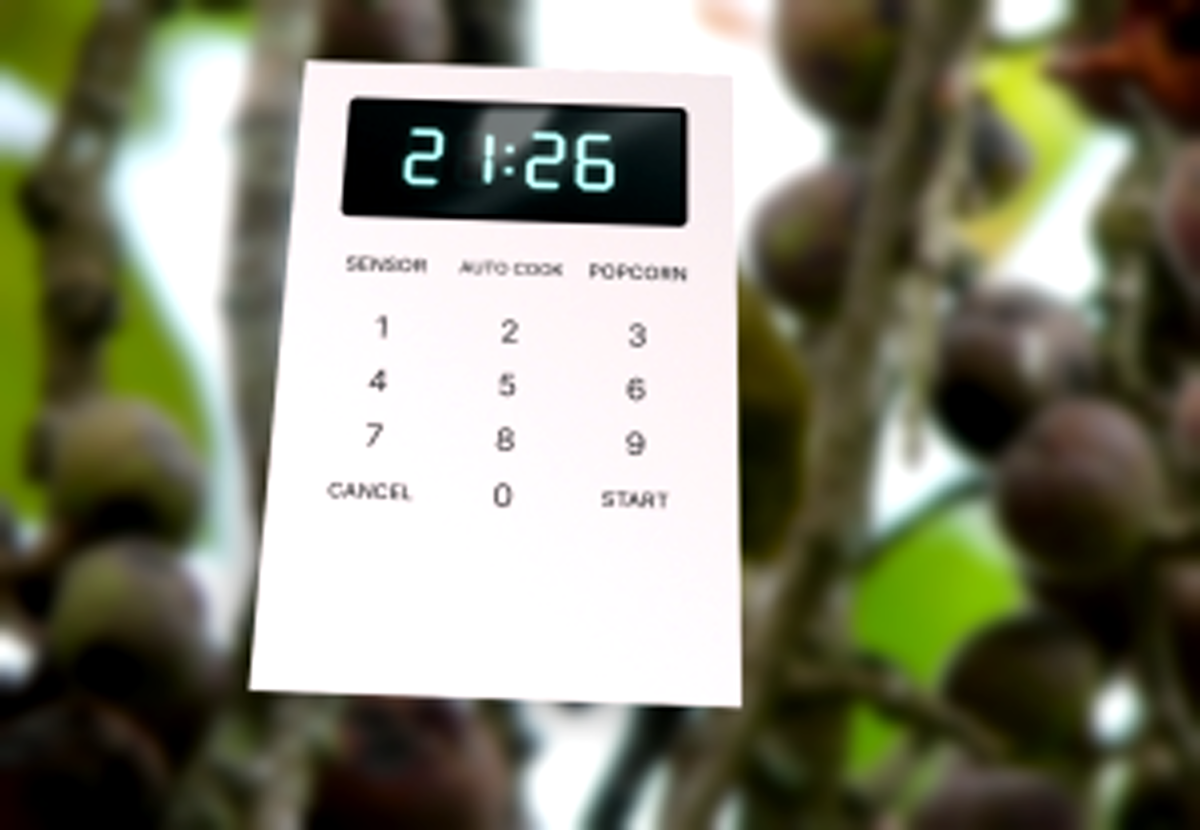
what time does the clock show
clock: 21:26
